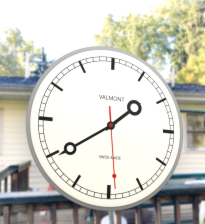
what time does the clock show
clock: 1:39:29
